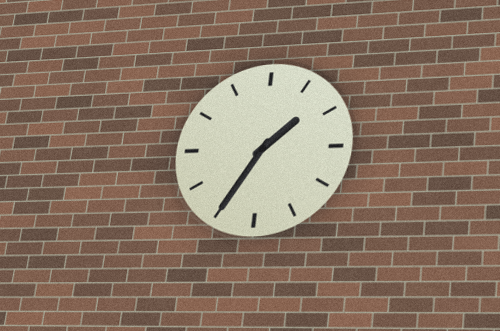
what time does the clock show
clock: 1:35
